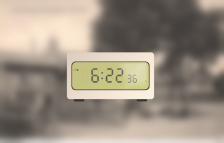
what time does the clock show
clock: 6:22:36
